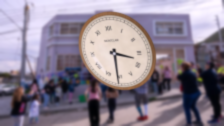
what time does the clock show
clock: 3:31
